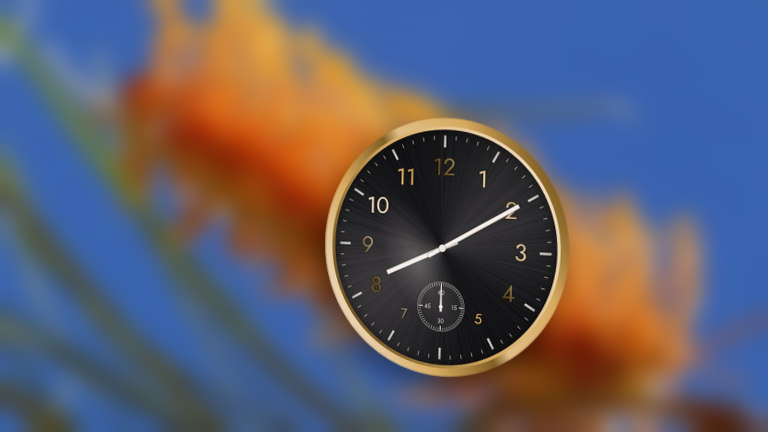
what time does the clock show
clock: 8:10
